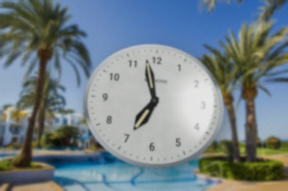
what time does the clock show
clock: 6:58
